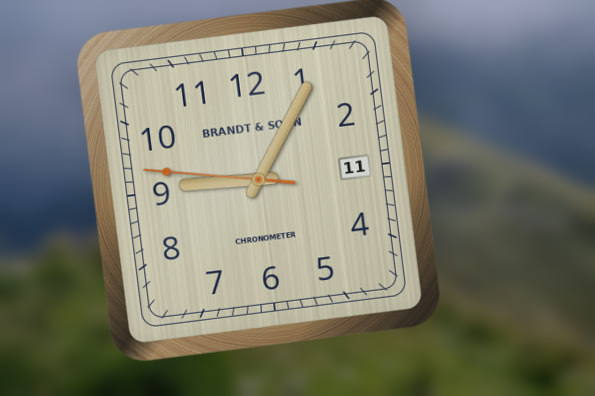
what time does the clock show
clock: 9:05:47
